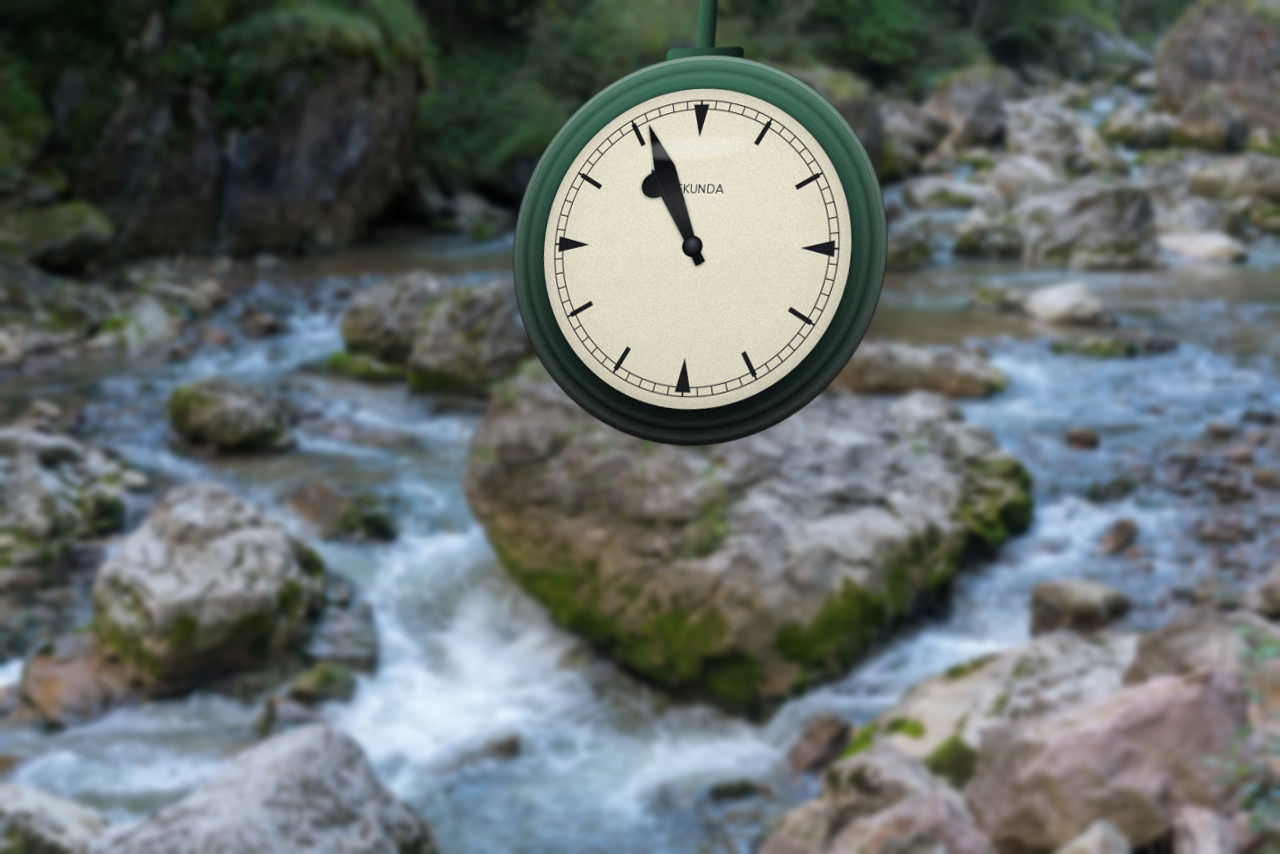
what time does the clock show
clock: 10:56
